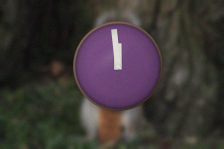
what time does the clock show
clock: 11:59
